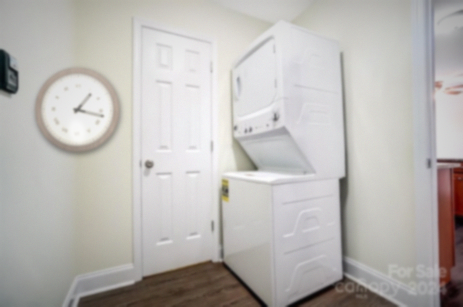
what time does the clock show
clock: 1:17
